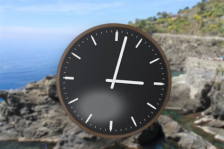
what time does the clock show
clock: 3:02
